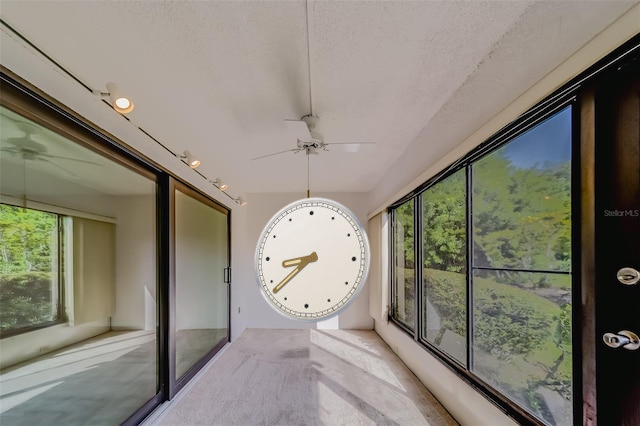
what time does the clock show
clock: 8:38
